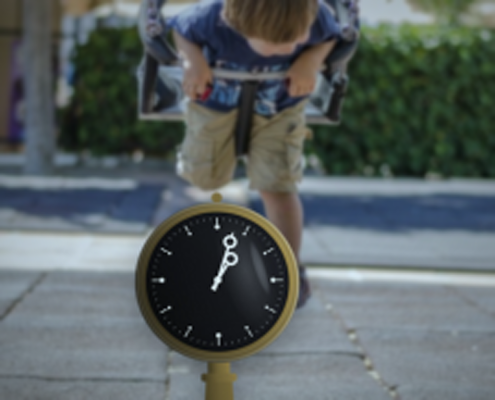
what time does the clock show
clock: 1:03
